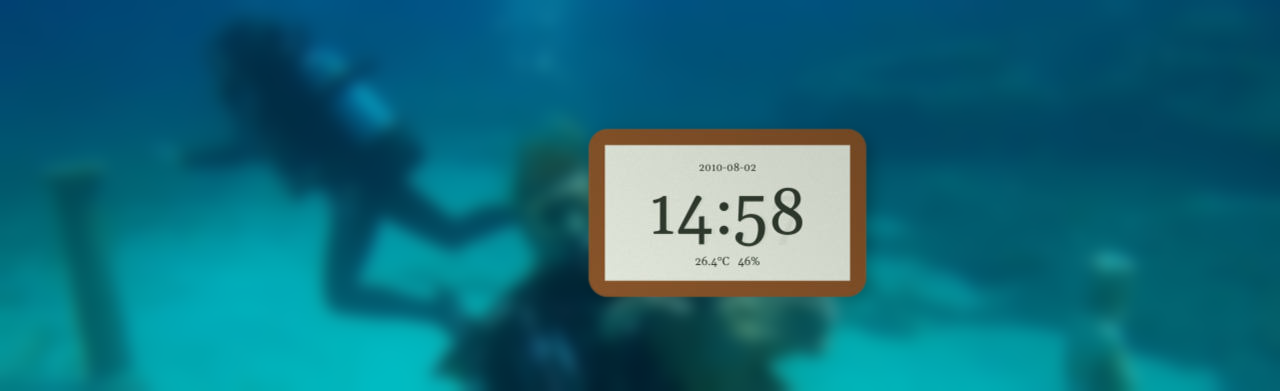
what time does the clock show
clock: 14:58
